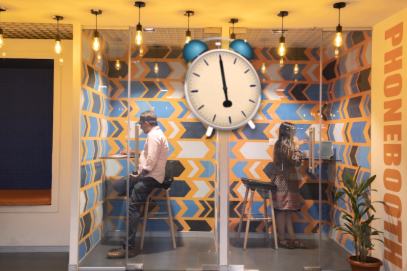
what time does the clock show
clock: 6:00
